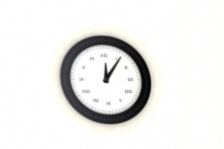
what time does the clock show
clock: 12:06
